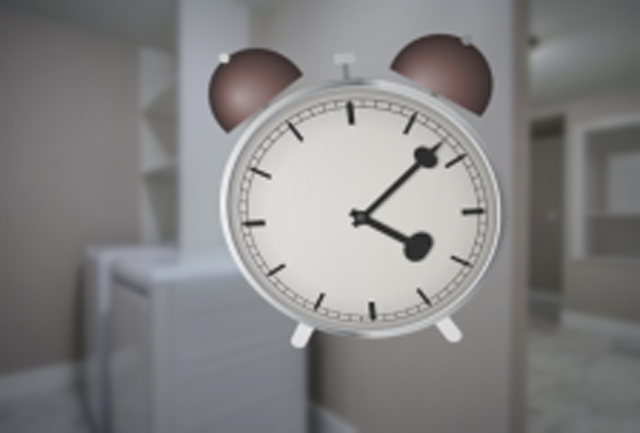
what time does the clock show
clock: 4:08
